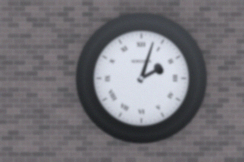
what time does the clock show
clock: 2:03
